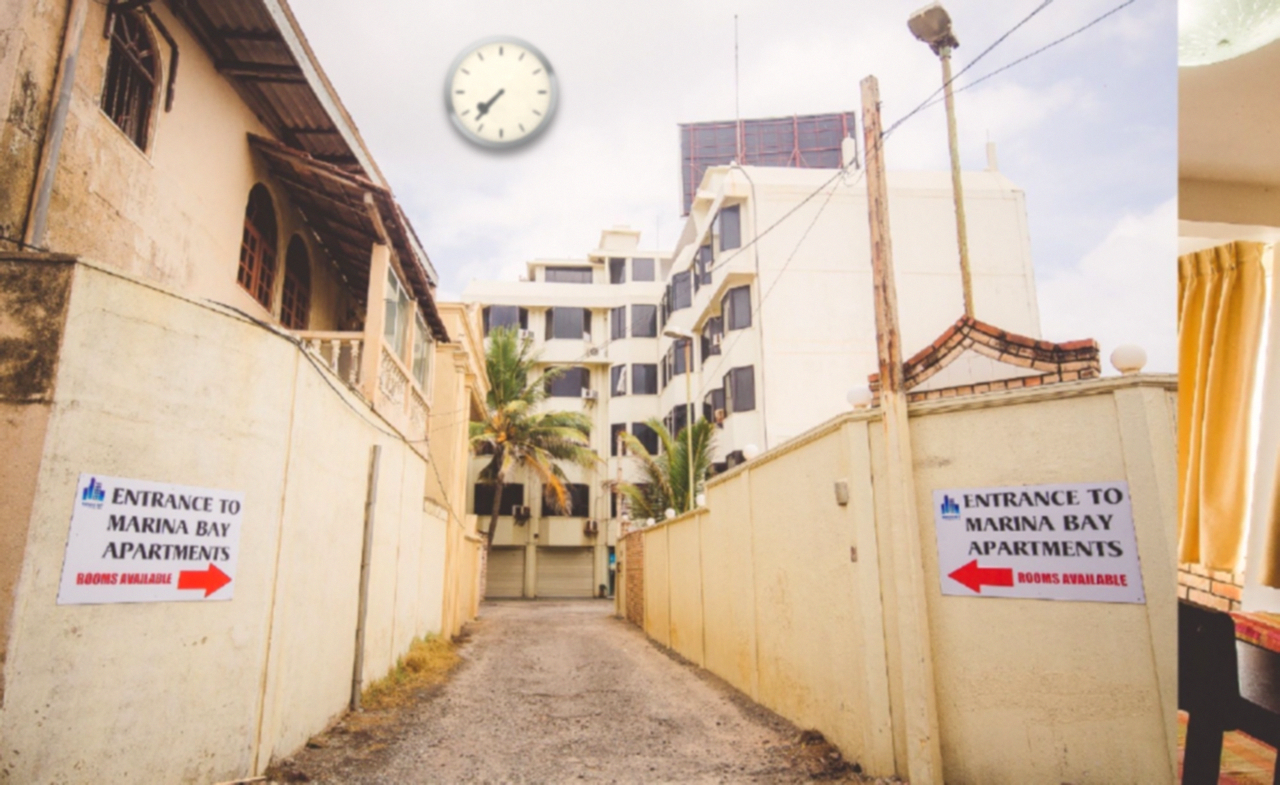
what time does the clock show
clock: 7:37
